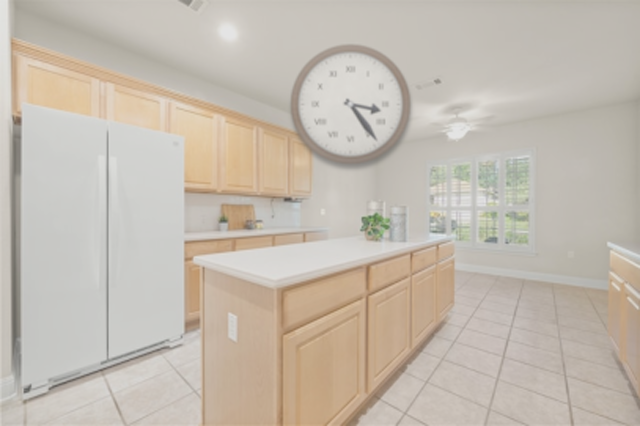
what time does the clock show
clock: 3:24
